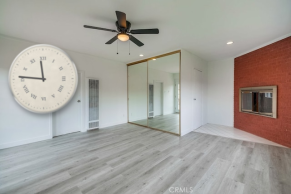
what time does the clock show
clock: 11:46
